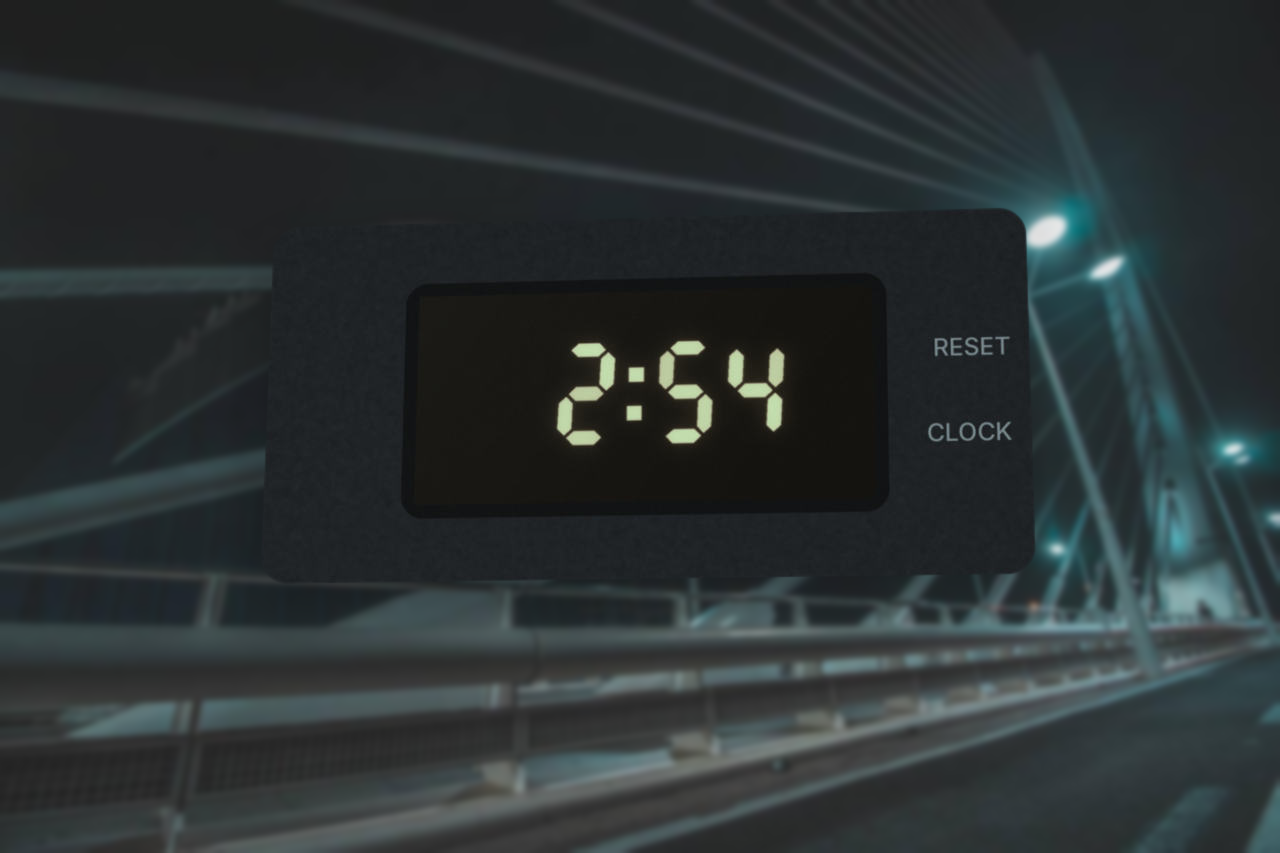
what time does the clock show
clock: 2:54
